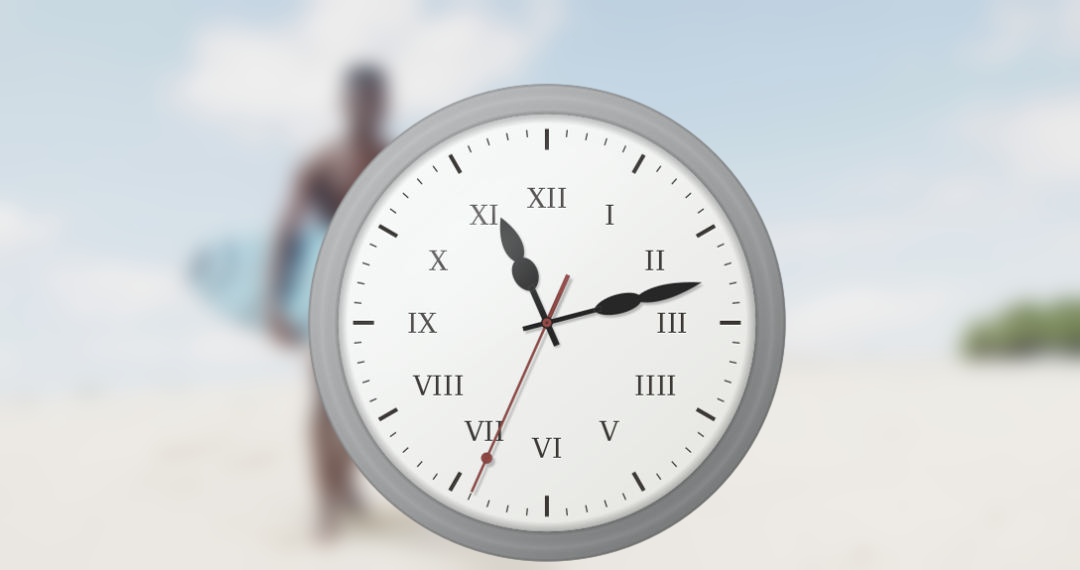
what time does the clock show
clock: 11:12:34
